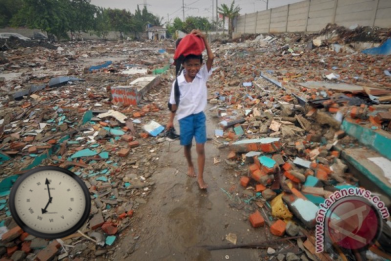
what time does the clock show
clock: 6:59
